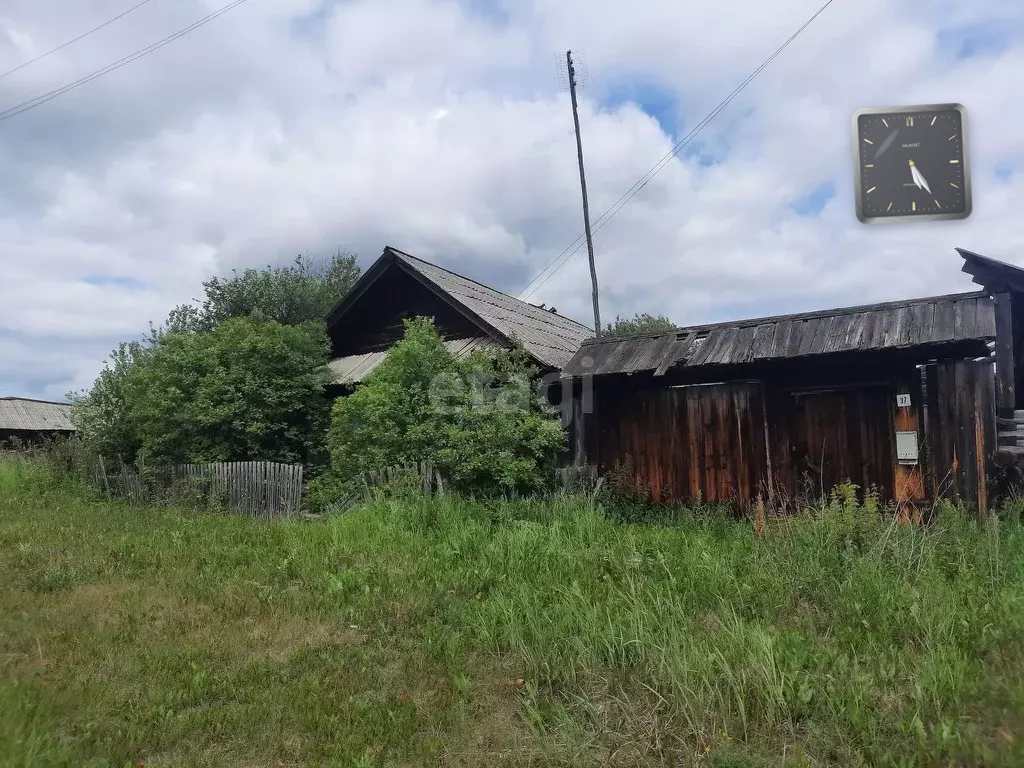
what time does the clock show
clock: 5:25
